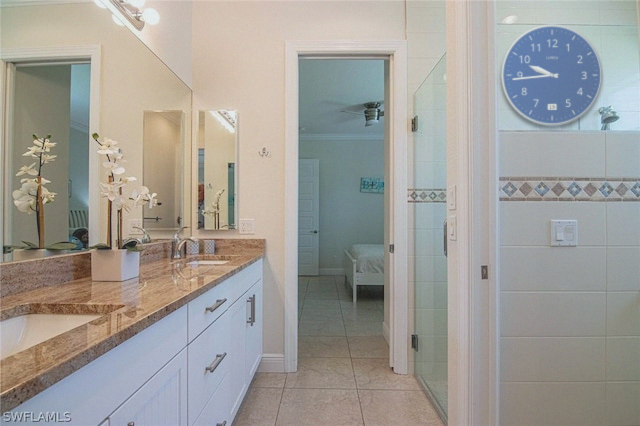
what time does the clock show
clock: 9:44
